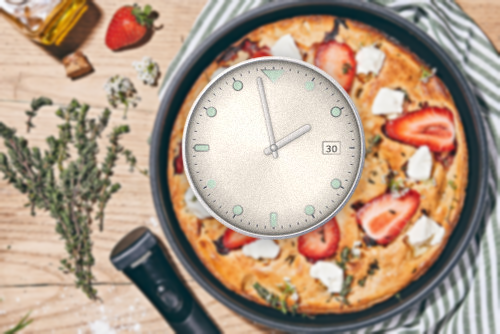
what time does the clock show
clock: 1:58
